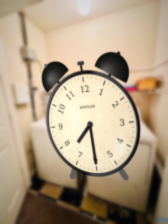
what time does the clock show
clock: 7:30
